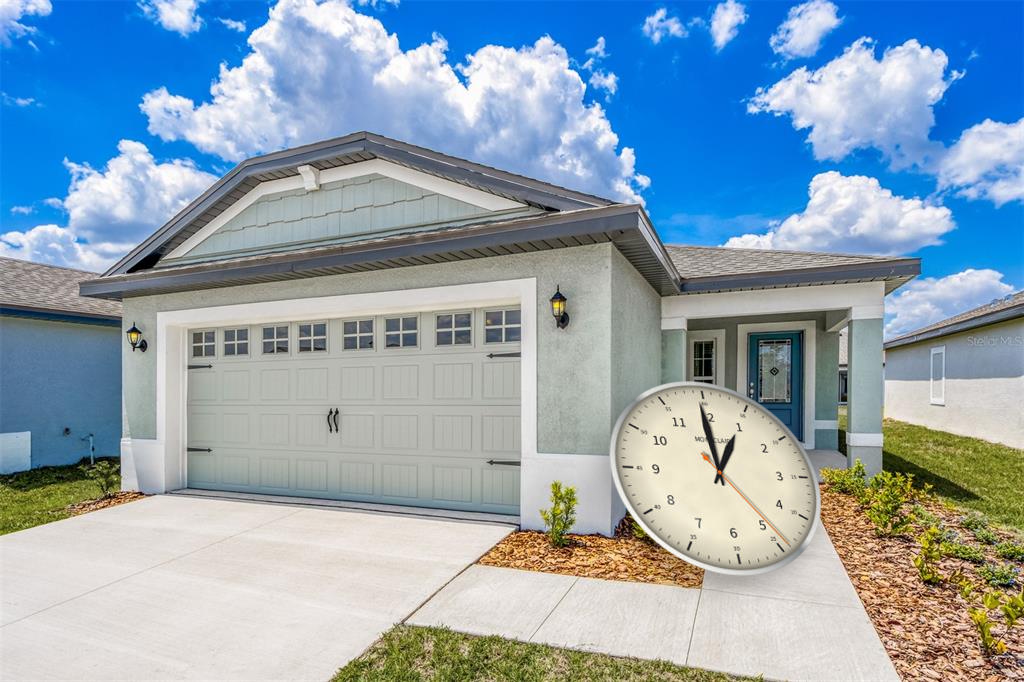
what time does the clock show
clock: 12:59:24
